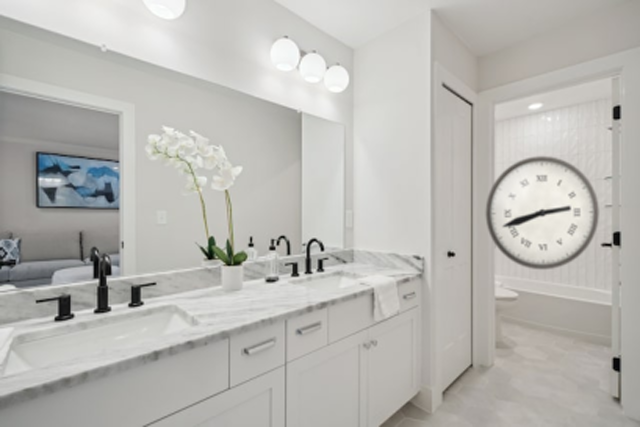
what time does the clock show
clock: 2:42
